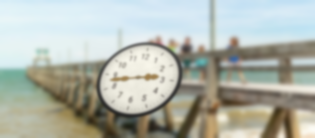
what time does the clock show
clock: 2:43
